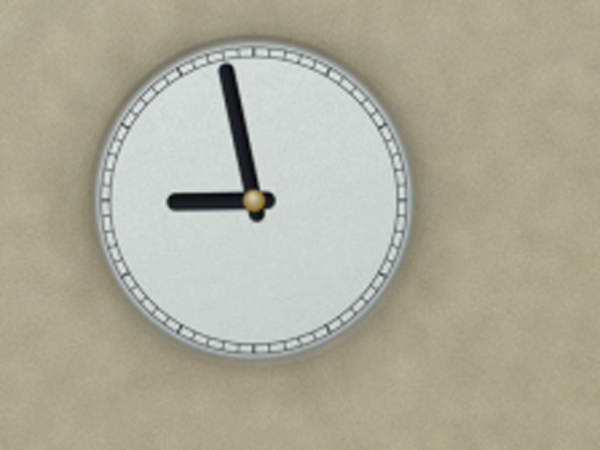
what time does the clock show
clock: 8:58
